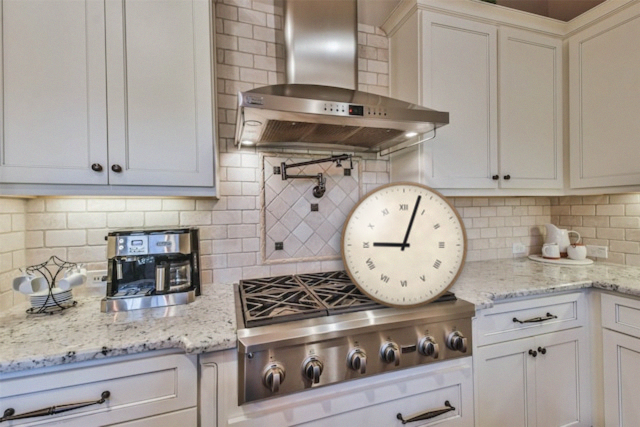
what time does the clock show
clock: 9:03
